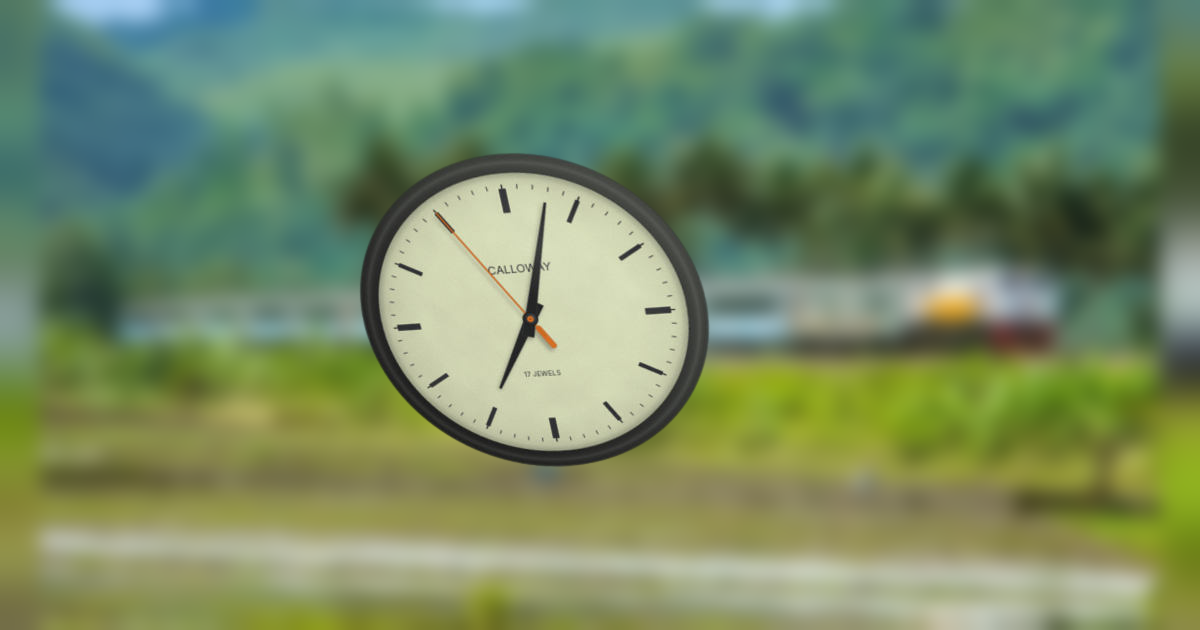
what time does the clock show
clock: 7:02:55
